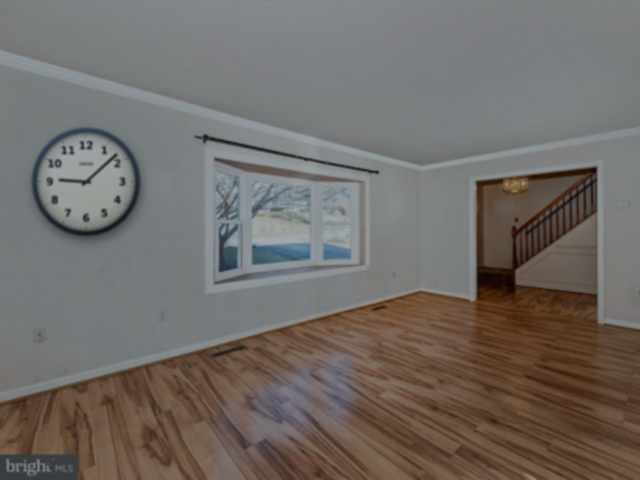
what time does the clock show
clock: 9:08
